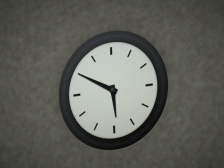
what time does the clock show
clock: 5:50
